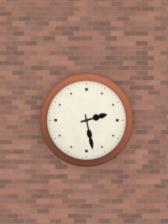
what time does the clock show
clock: 2:28
